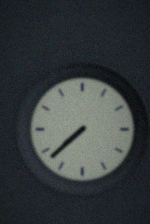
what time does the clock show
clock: 7:38
